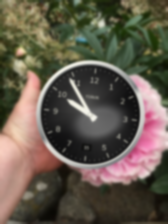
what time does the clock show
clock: 9:54
